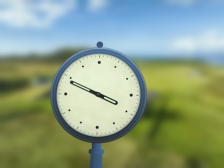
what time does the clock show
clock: 3:49
